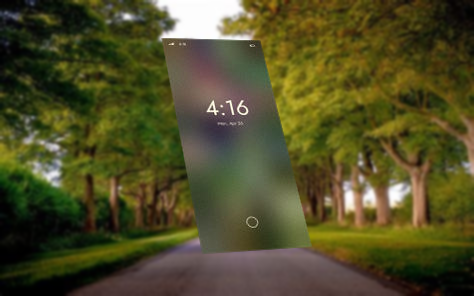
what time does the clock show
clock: 4:16
